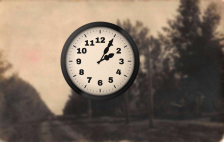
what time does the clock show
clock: 2:05
